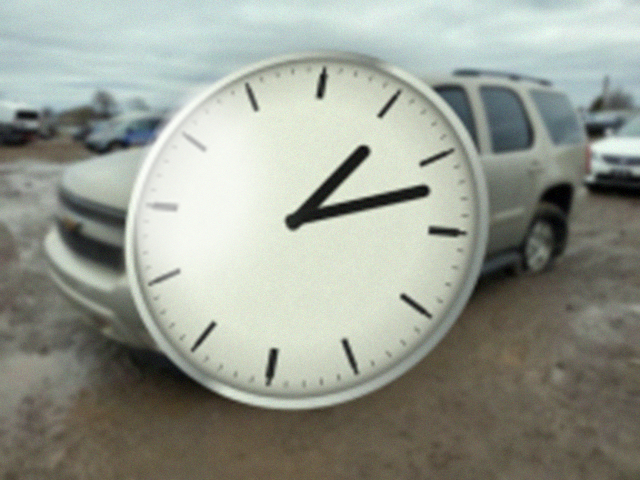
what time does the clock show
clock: 1:12
